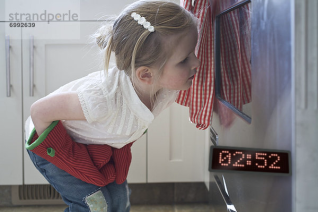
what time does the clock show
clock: 2:52
